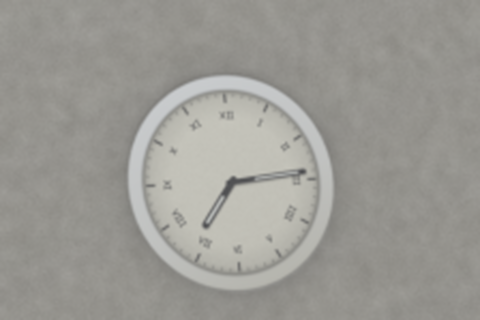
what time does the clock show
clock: 7:14
